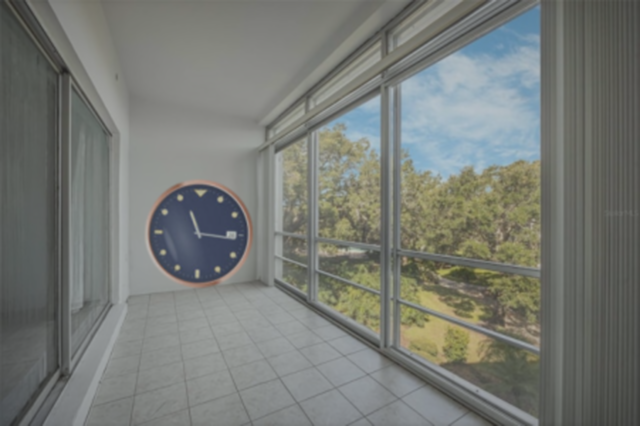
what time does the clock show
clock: 11:16
